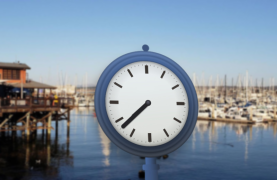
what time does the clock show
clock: 7:38
